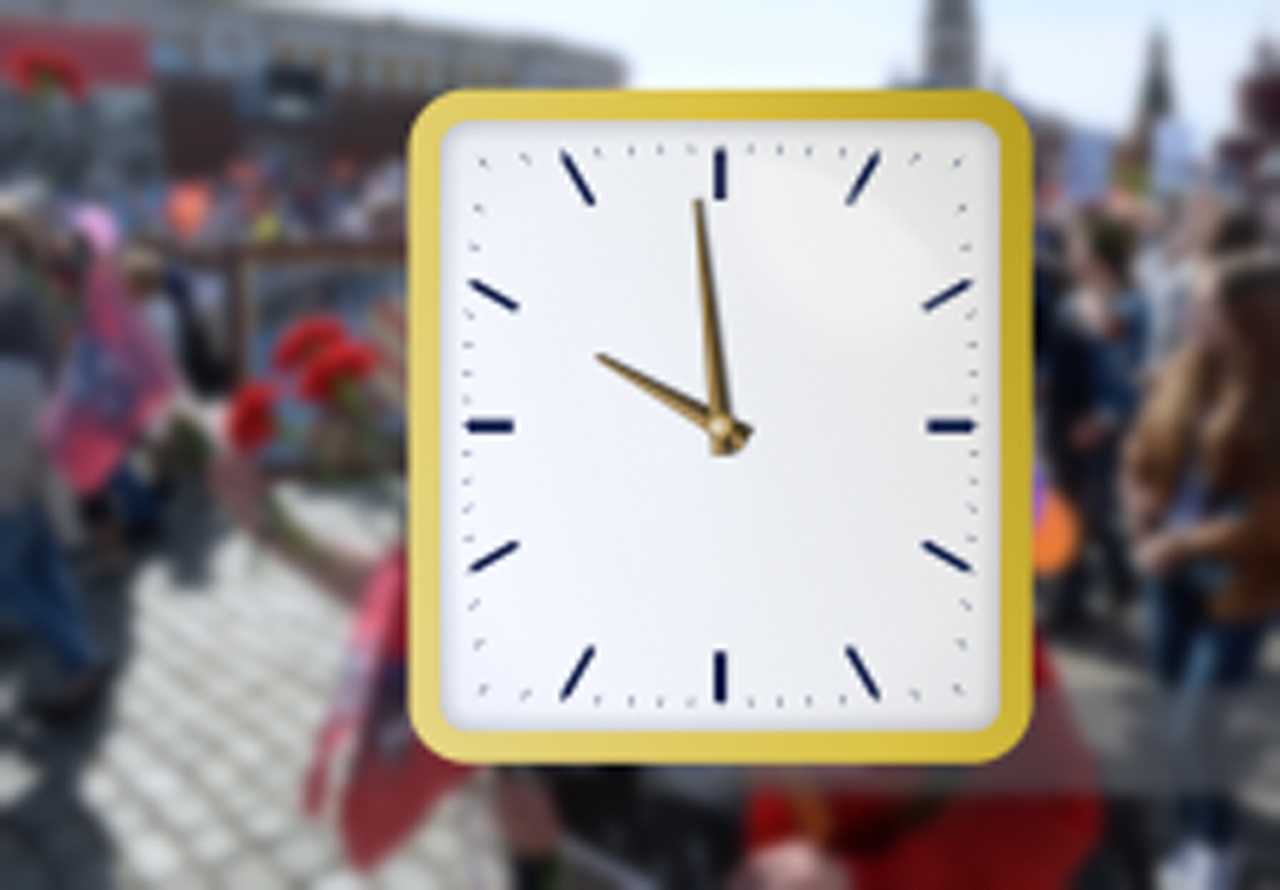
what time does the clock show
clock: 9:59
